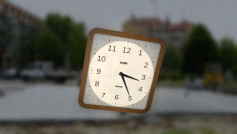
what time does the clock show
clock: 3:25
